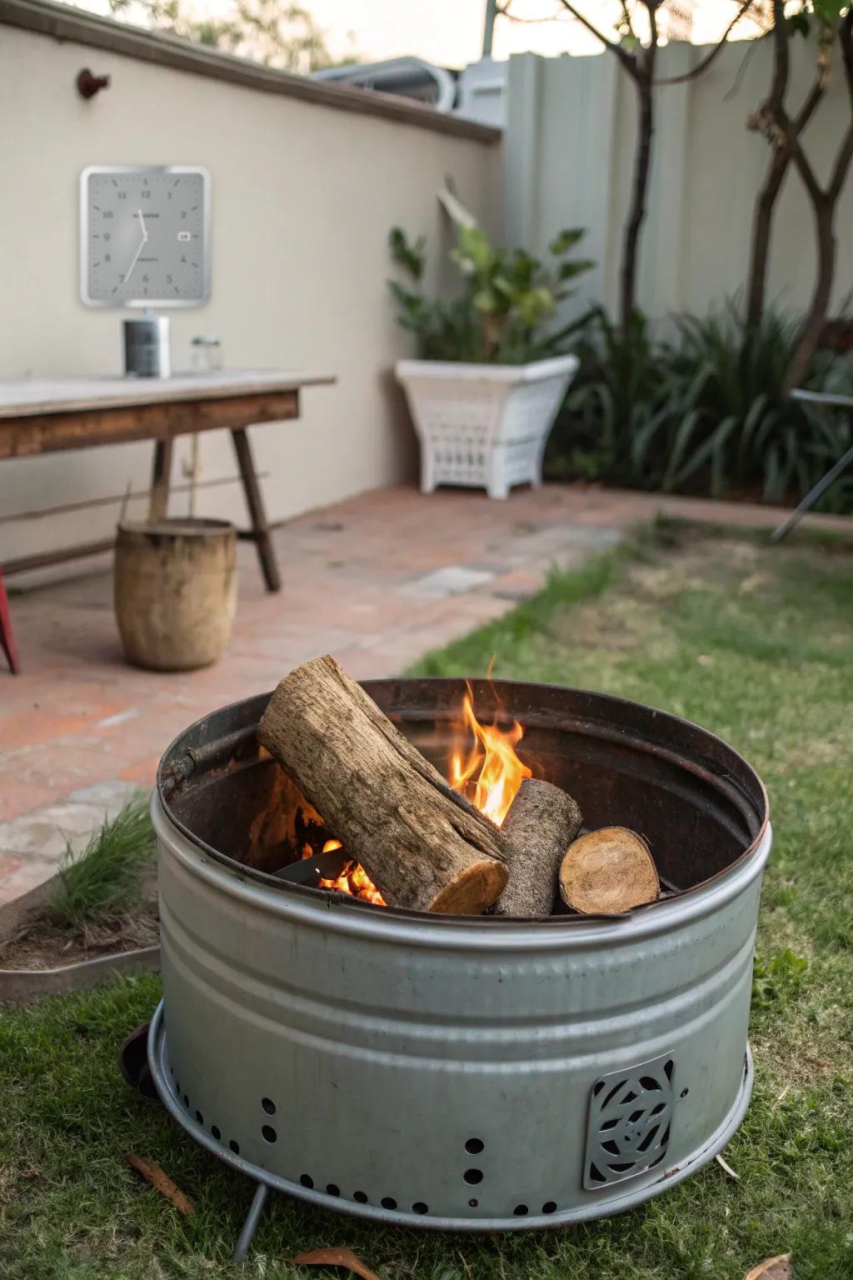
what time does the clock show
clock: 11:34
